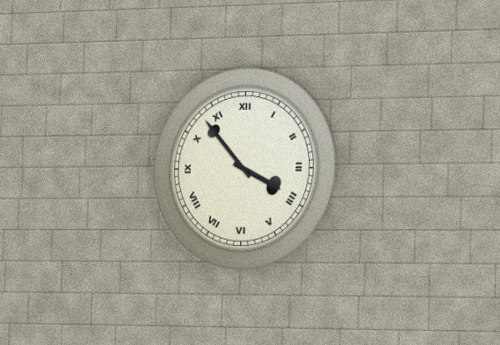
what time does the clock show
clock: 3:53
